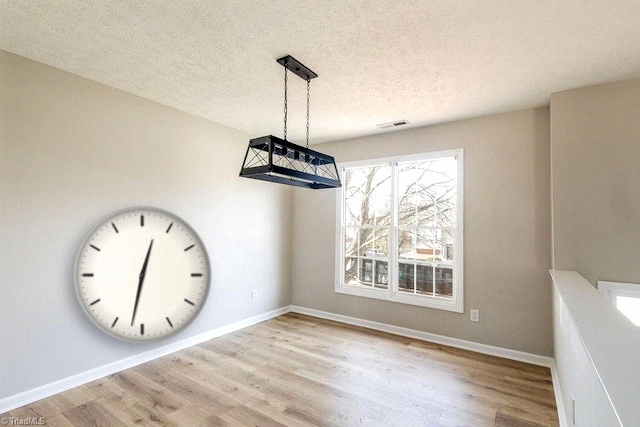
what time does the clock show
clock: 12:32
